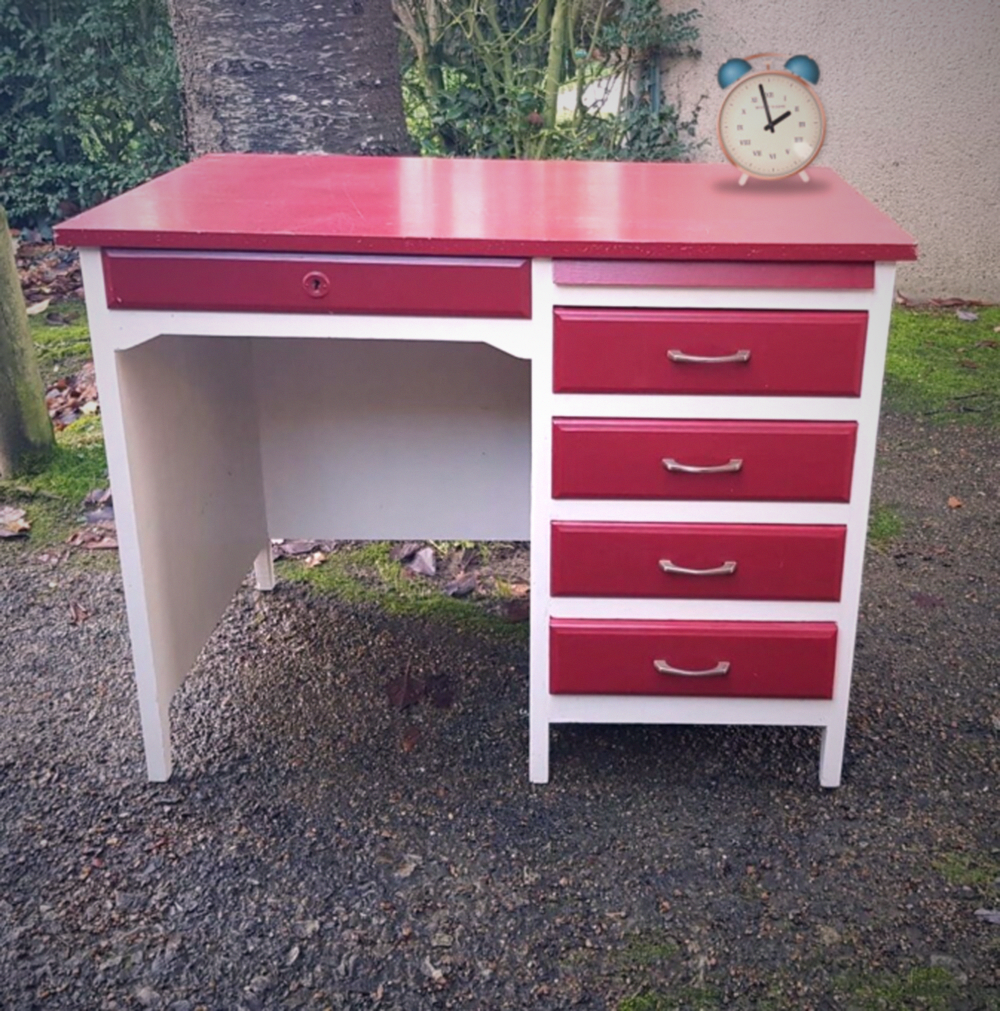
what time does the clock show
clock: 1:58
